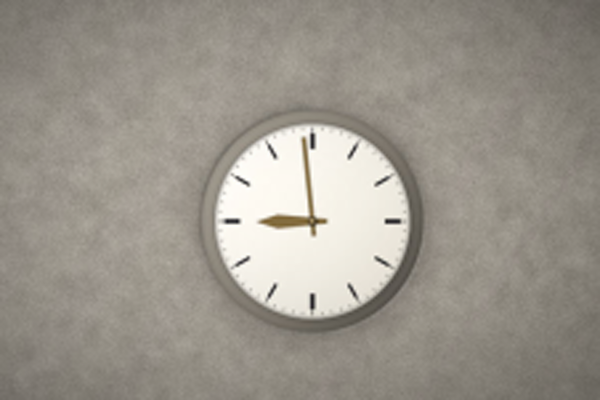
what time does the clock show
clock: 8:59
